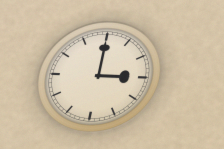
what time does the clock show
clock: 3:00
